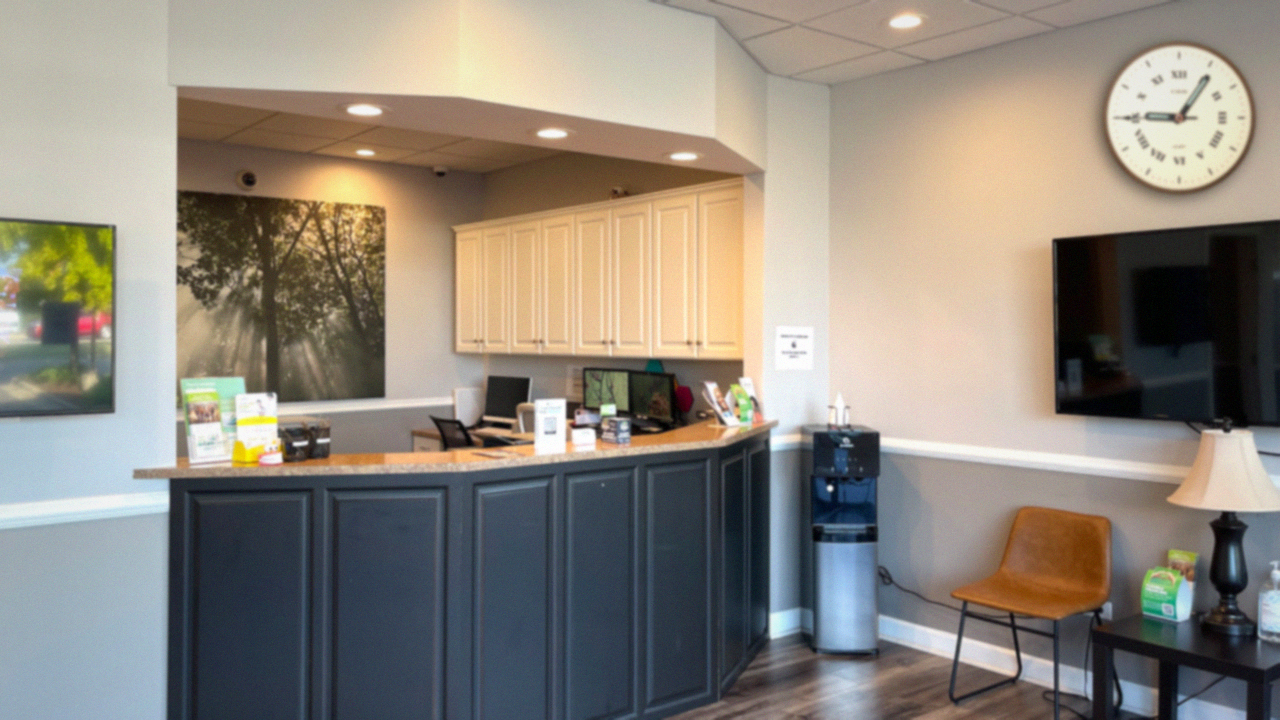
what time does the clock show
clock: 9:05:45
